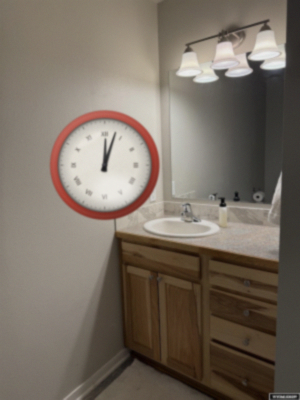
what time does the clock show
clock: 12:03
